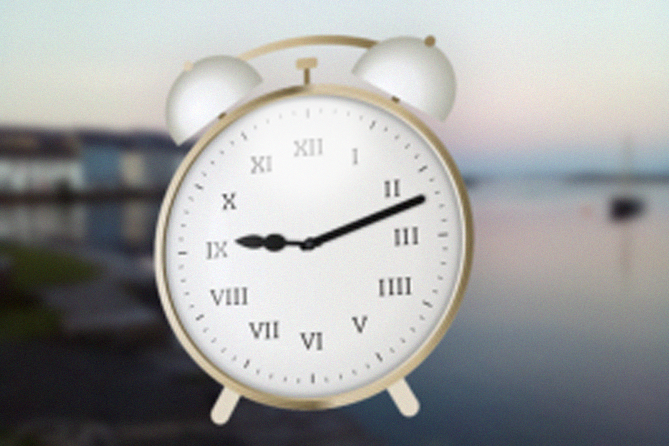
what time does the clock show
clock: 9:12
